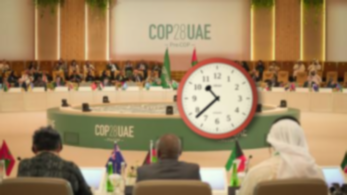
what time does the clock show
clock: 10:38
